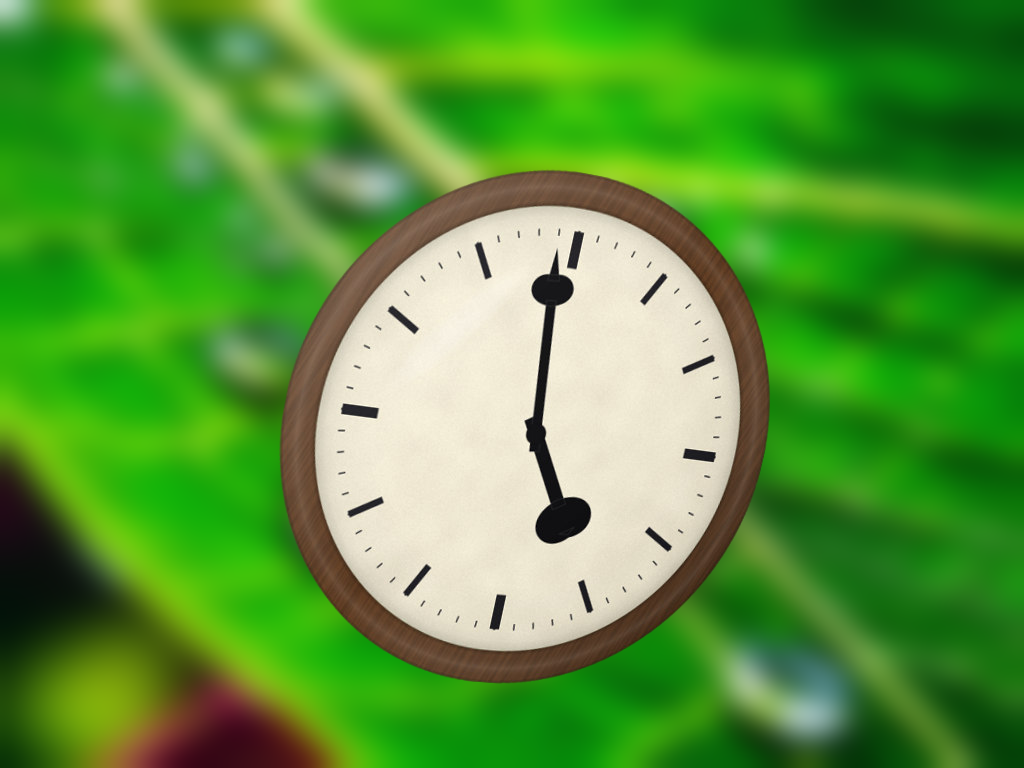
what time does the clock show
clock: 4:59
